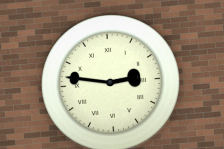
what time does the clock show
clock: 2:47
